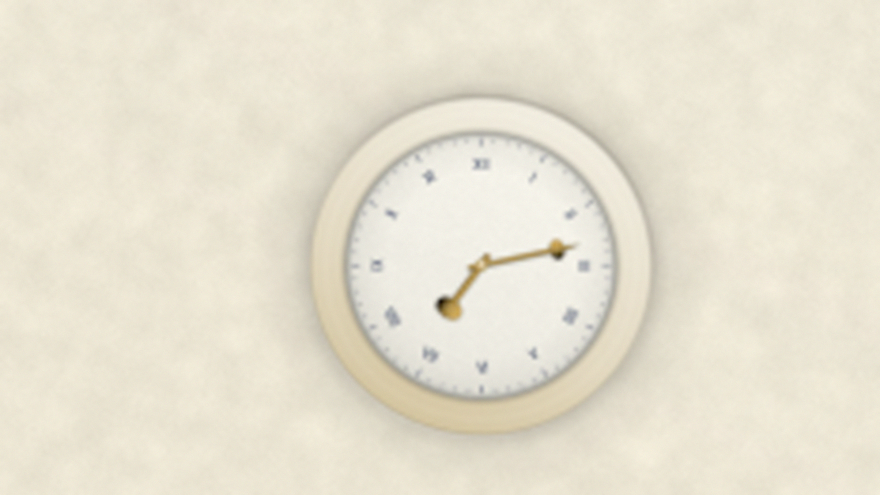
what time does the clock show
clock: 7:13
